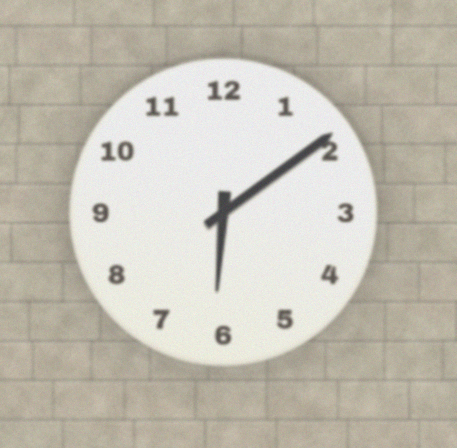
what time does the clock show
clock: 6:09
